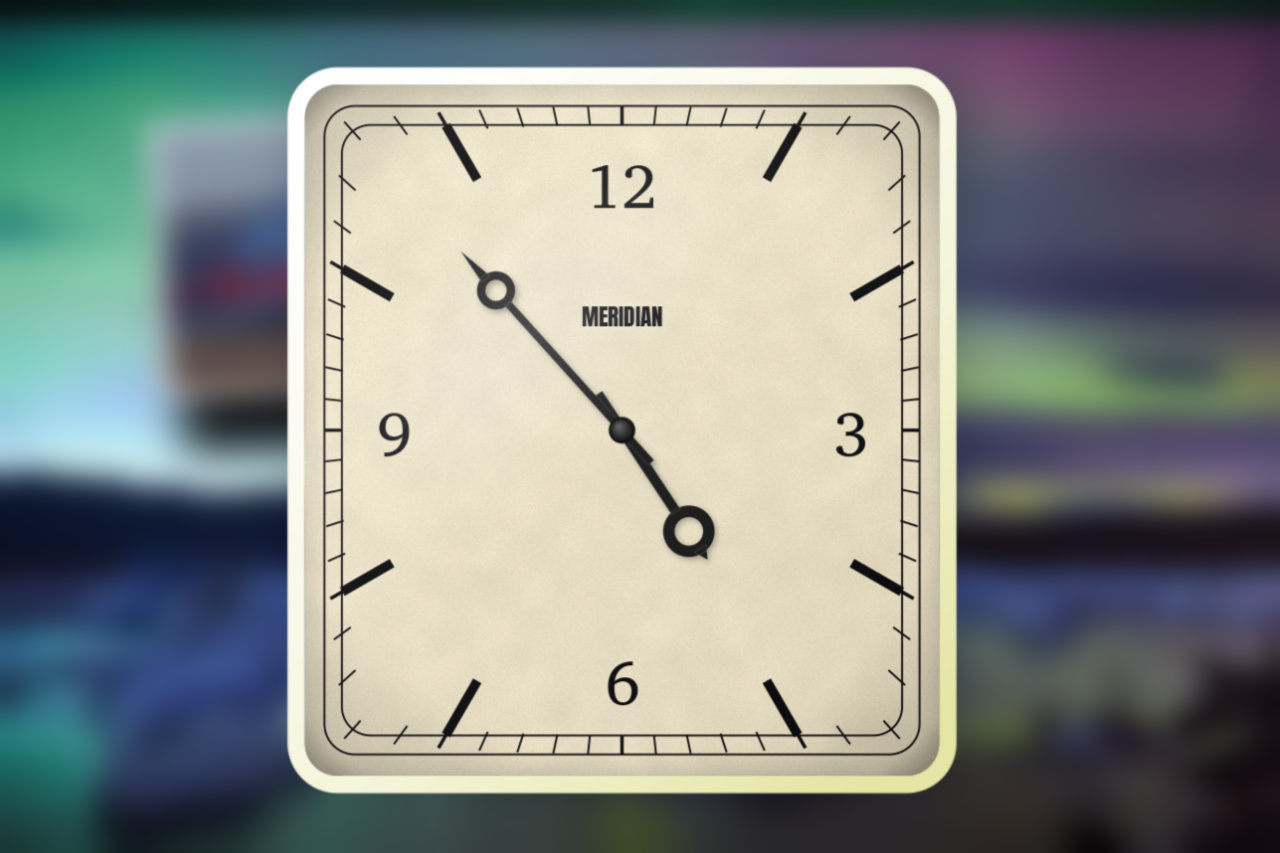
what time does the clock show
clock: 4:53
